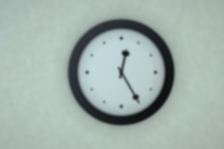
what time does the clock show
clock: 12:25
